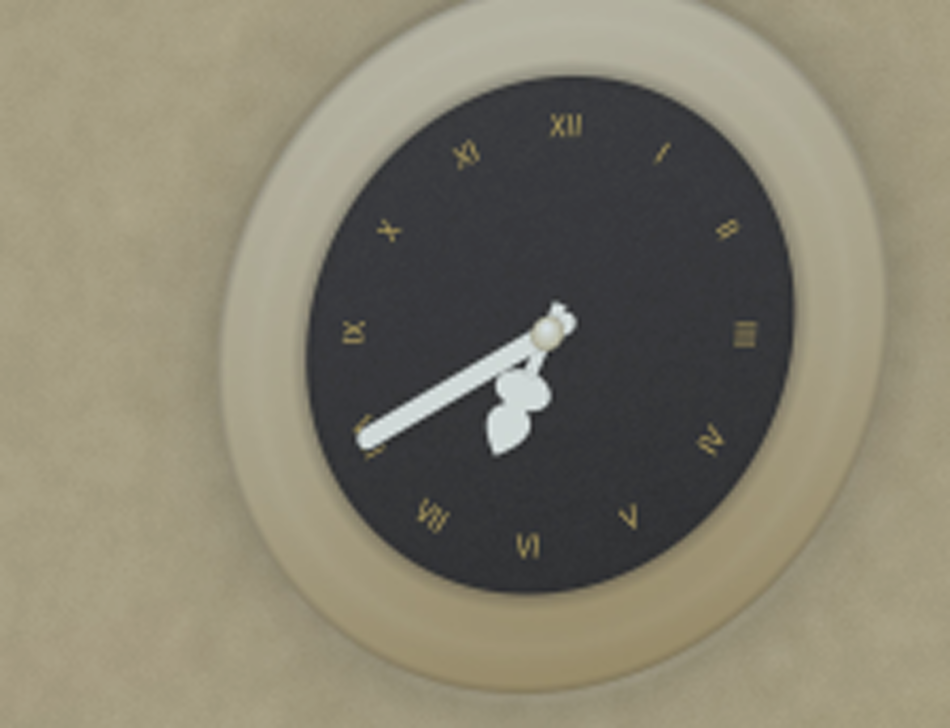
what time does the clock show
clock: 6:40
